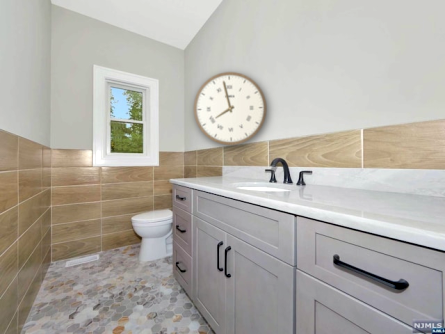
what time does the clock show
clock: 7:58
